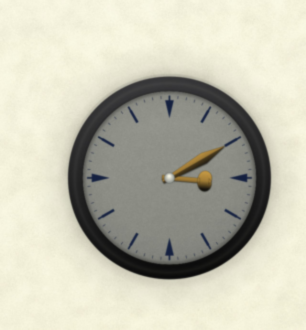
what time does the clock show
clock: 3:10
